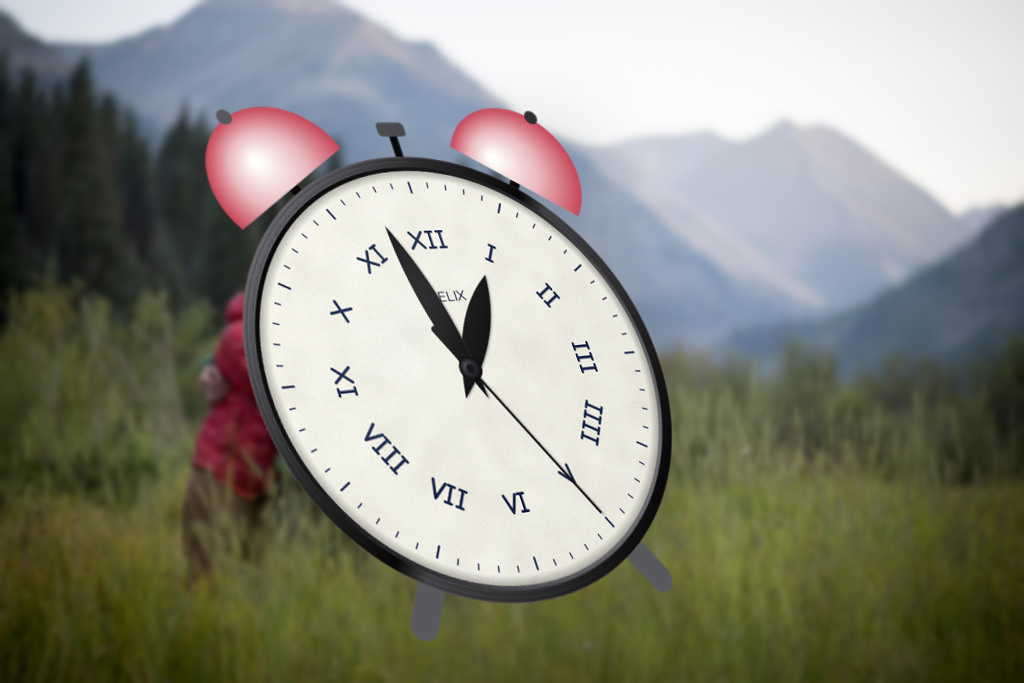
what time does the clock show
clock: 12:57:25
